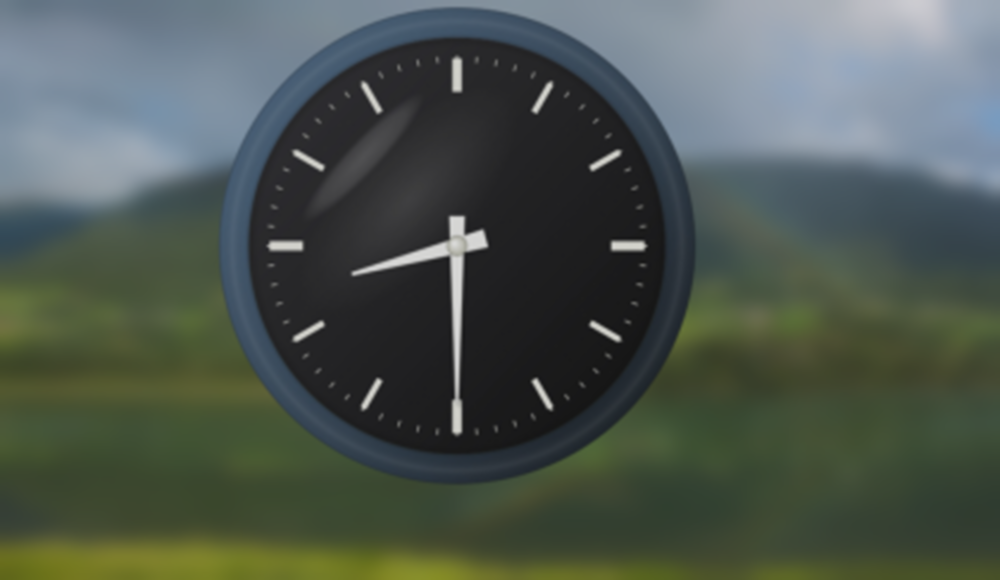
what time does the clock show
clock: 8:30
